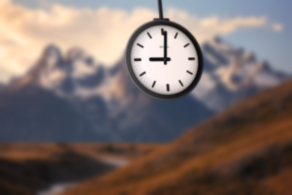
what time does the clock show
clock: 9:01
